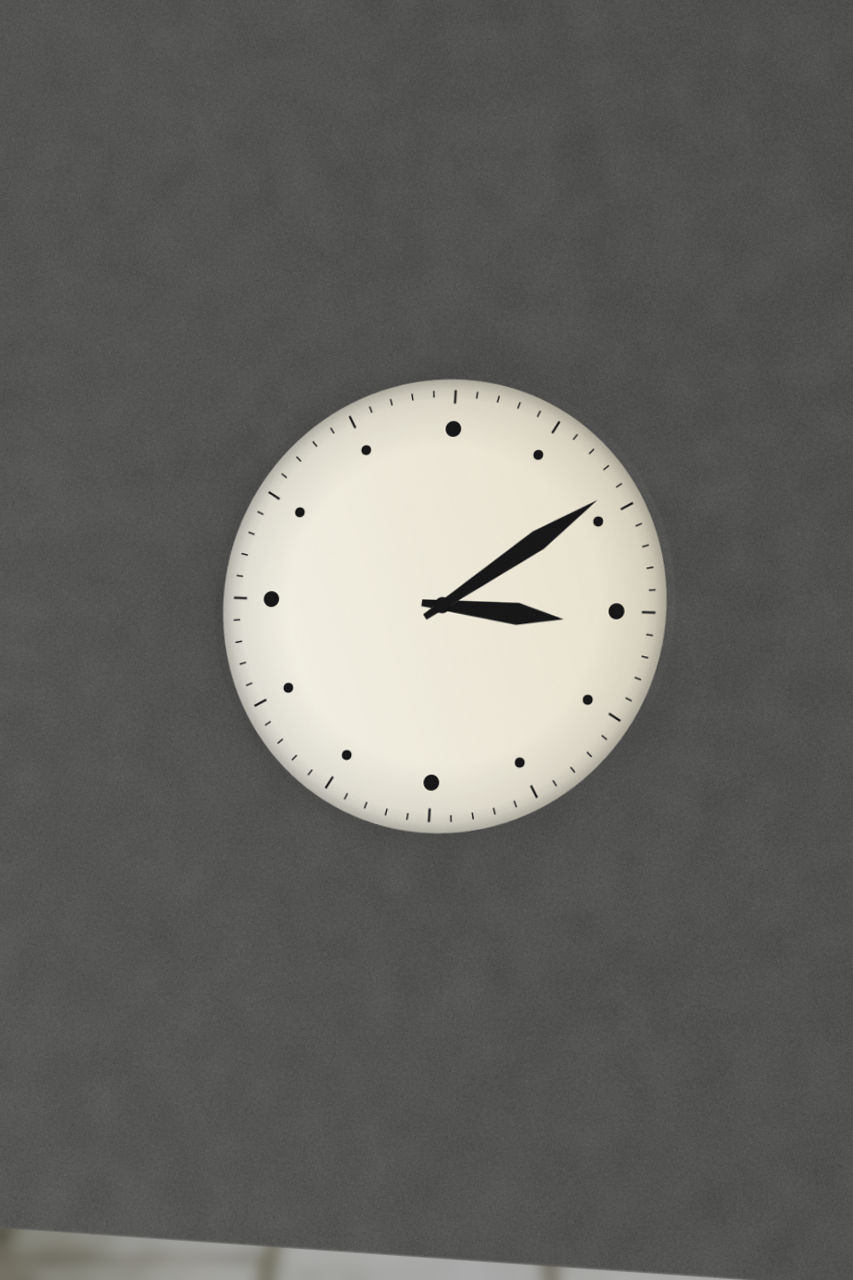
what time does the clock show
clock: 3:09
